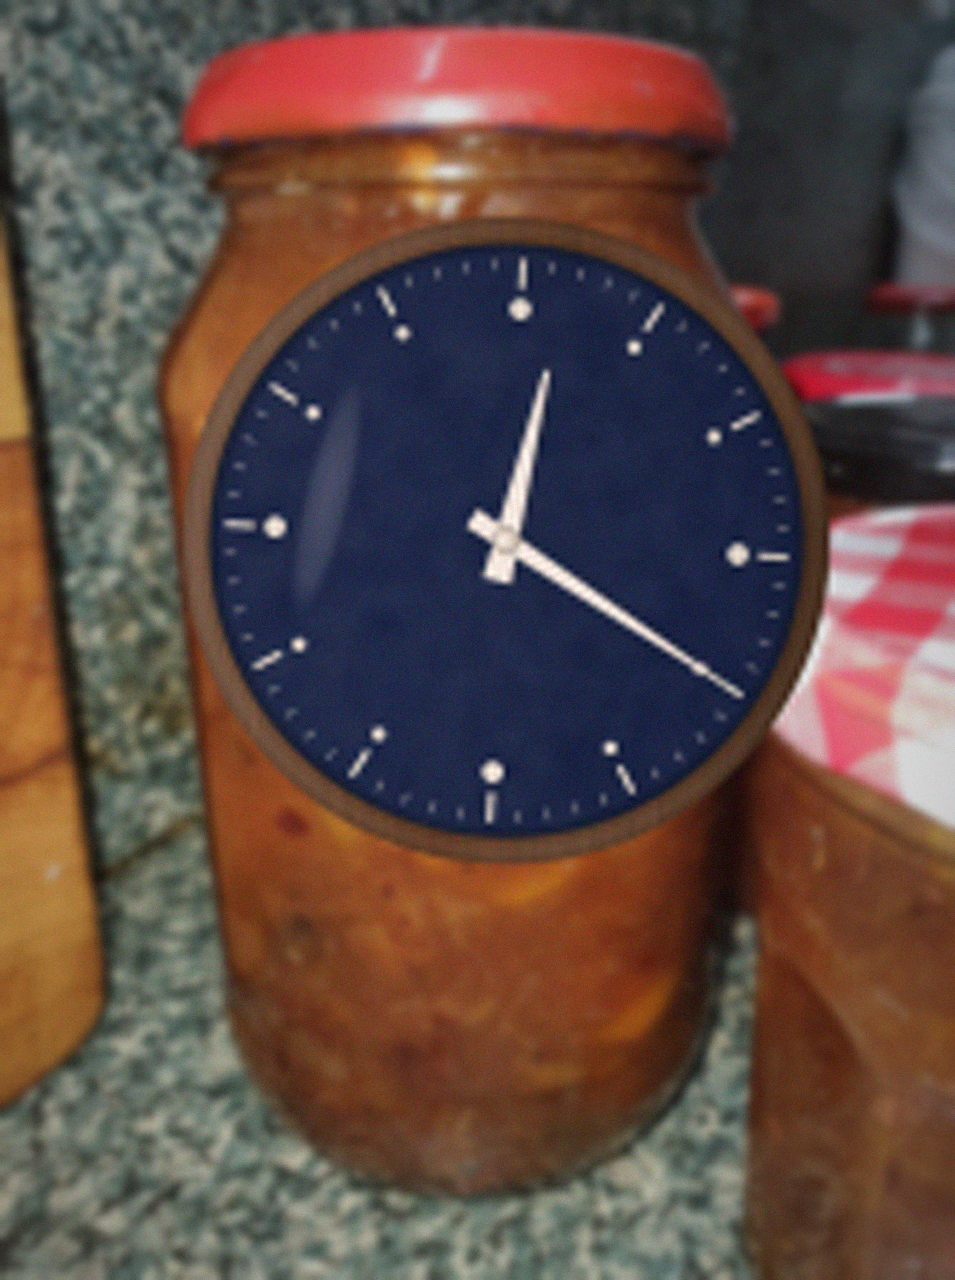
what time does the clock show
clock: 12:20
